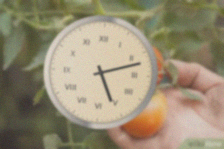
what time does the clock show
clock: 5:12
